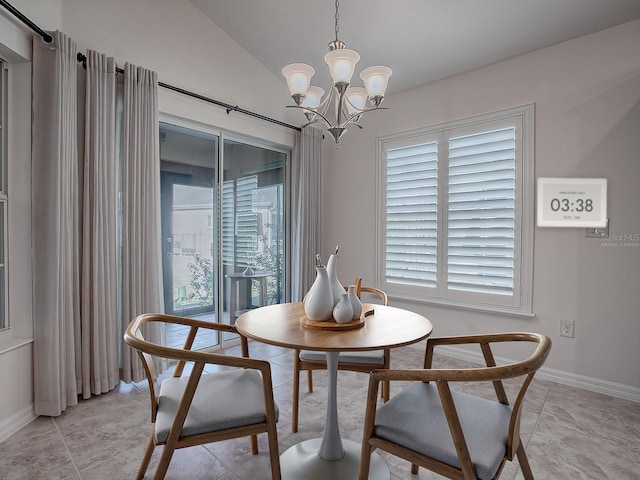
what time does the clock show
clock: 3:38
